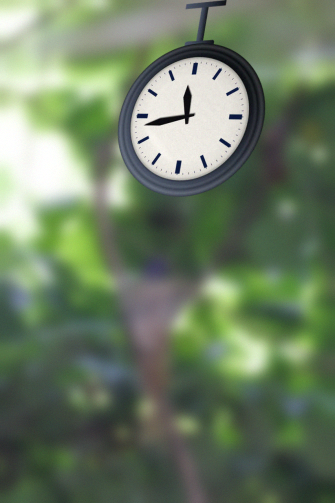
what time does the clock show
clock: 11:43
